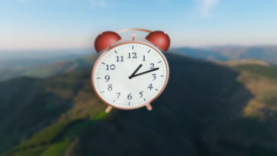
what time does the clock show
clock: 1:12
